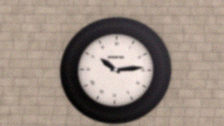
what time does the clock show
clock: 10:14
